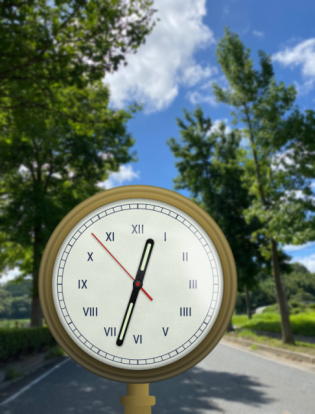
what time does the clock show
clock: 12:32:53
